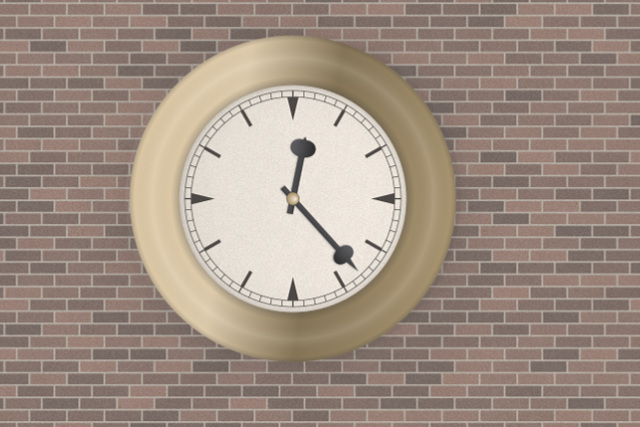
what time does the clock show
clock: 12:23
